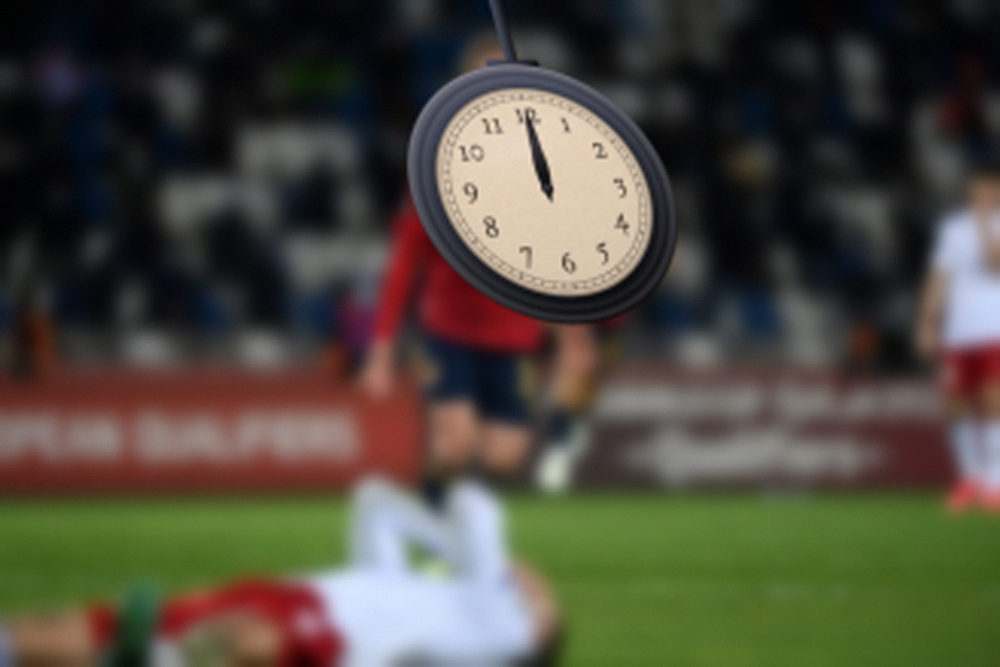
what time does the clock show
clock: 12:00
